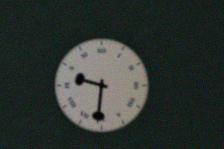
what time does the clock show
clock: 9:31
